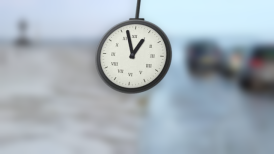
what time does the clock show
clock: 12:57
